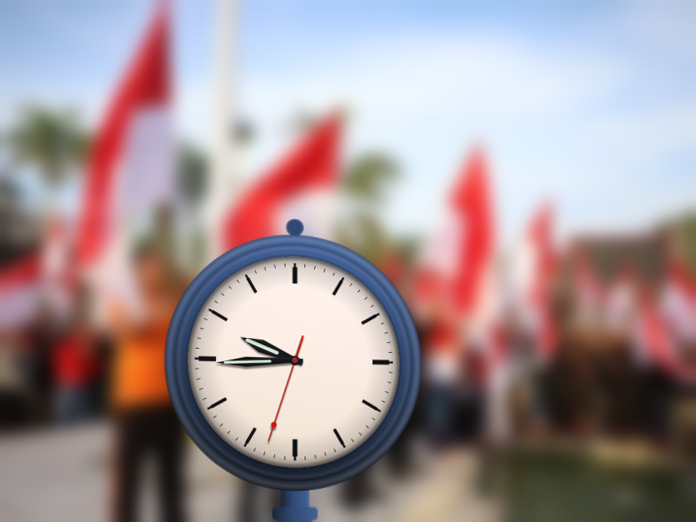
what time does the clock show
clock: 9:44:33
